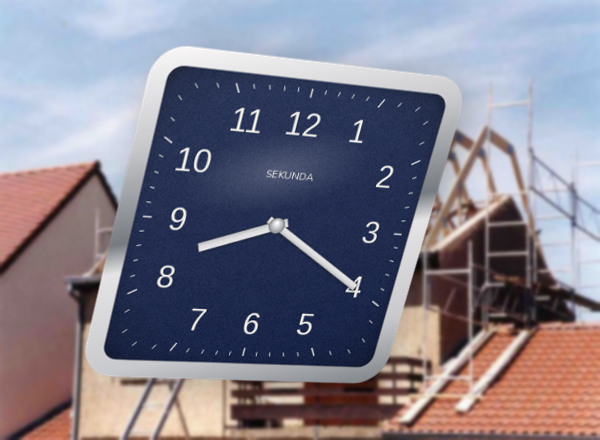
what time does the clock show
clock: 8:20
